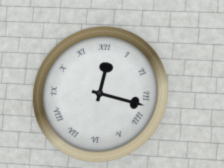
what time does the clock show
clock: 12:17
